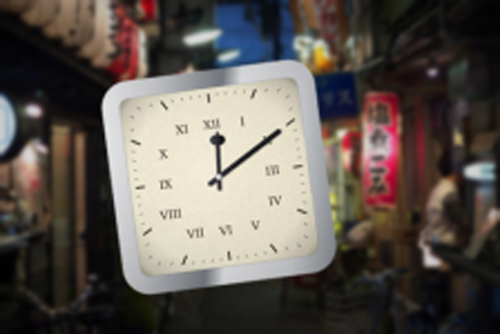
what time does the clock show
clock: 12:10
